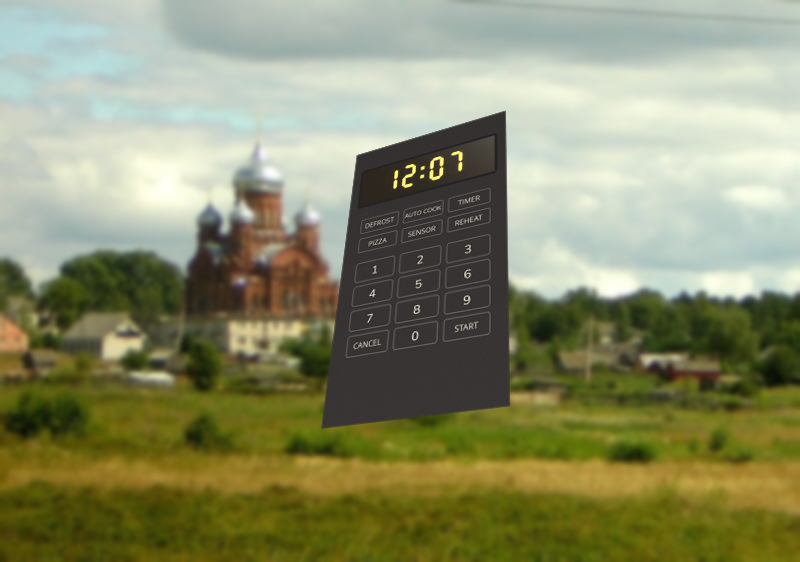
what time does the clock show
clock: 12:07
